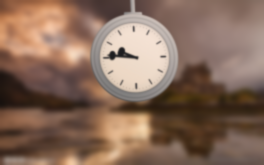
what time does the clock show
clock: 9:46
